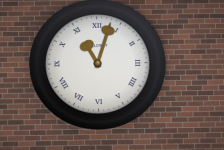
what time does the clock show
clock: 11:03
